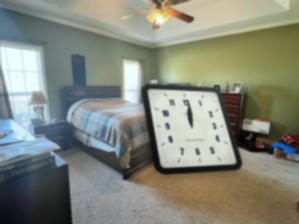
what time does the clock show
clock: 12:01
